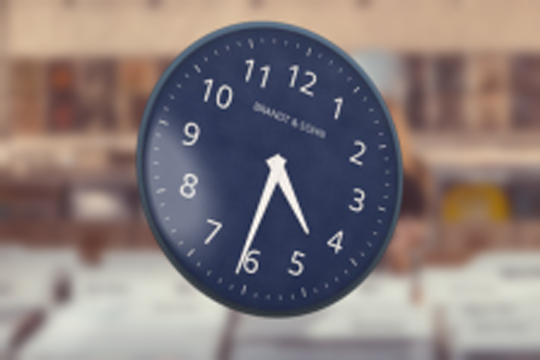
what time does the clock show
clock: 4:31
